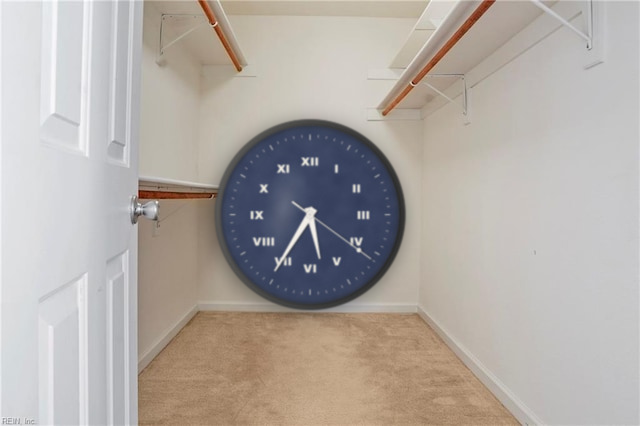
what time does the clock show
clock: 5:35:21
